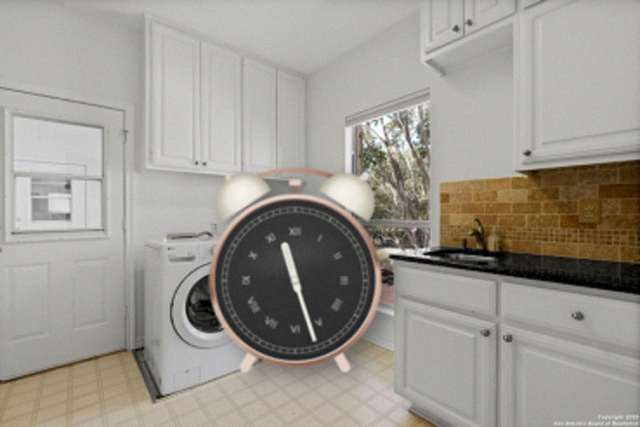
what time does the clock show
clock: 11:27
